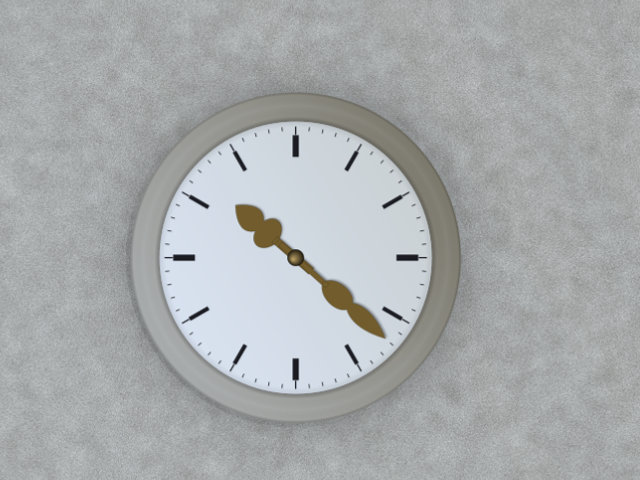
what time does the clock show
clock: 10:22
